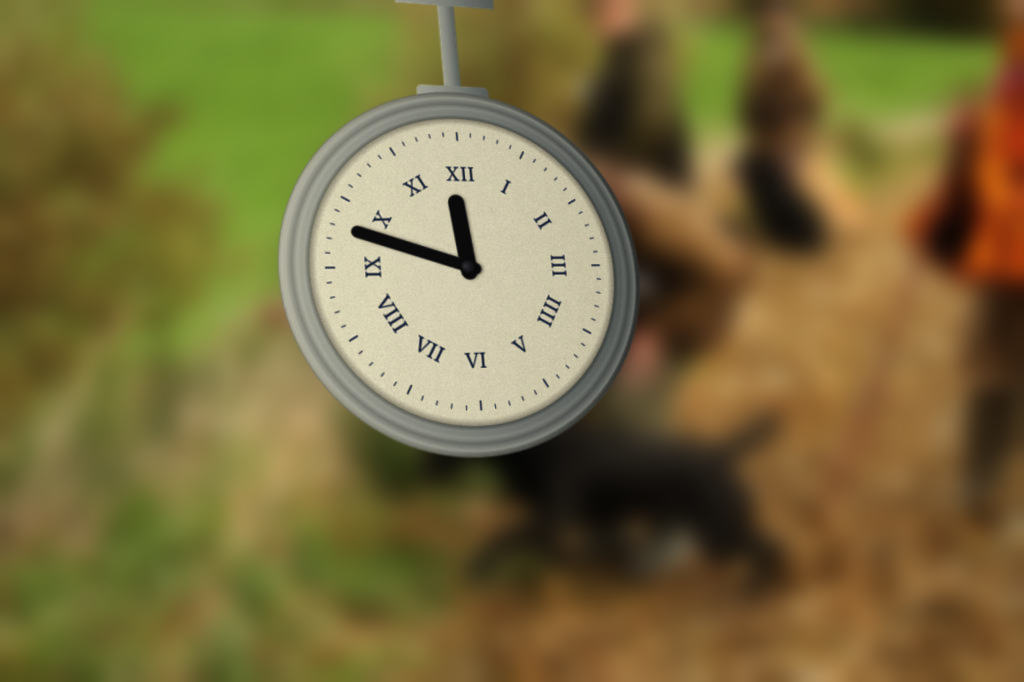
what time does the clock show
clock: 11:48
